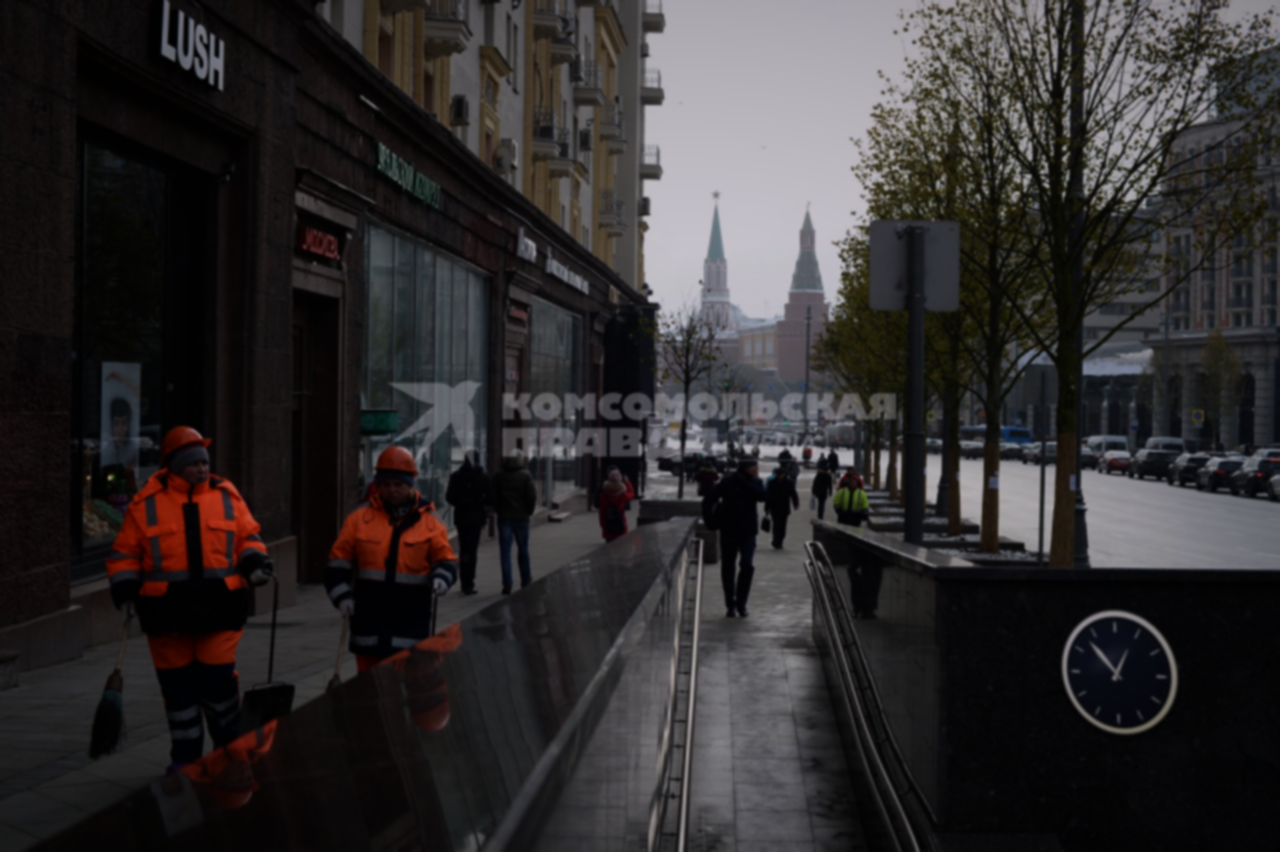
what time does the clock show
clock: 12:53
